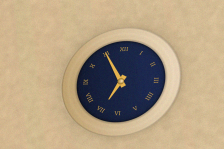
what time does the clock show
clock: 6:55
